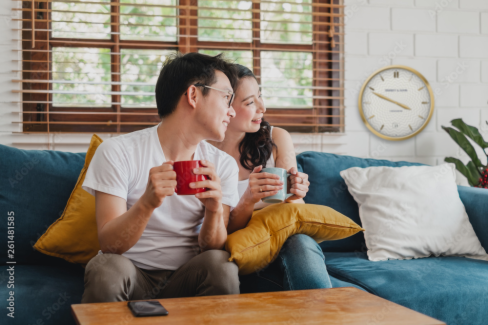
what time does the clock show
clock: 3:49
